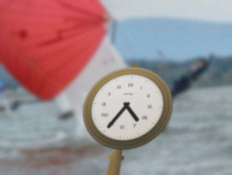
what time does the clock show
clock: 4:35
